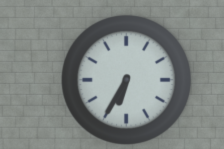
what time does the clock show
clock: 6:35
